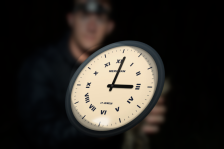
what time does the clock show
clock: 3:01
